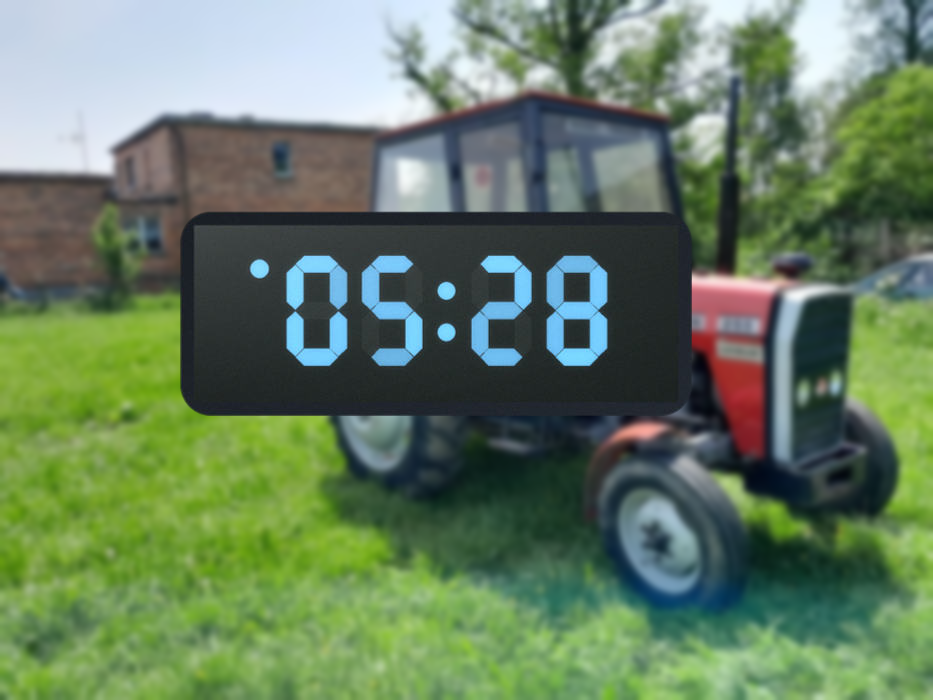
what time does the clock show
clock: 5:28
